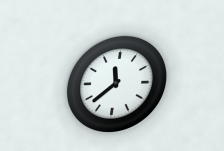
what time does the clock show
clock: 11:38
